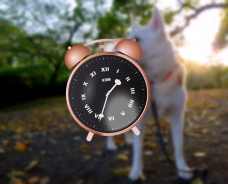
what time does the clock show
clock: 1:34
